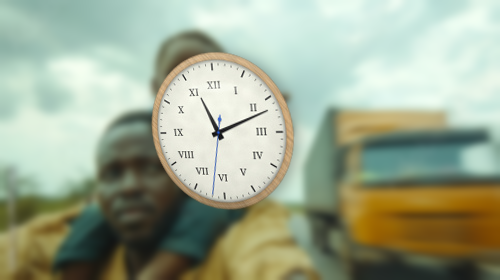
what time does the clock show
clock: 11:11:32
